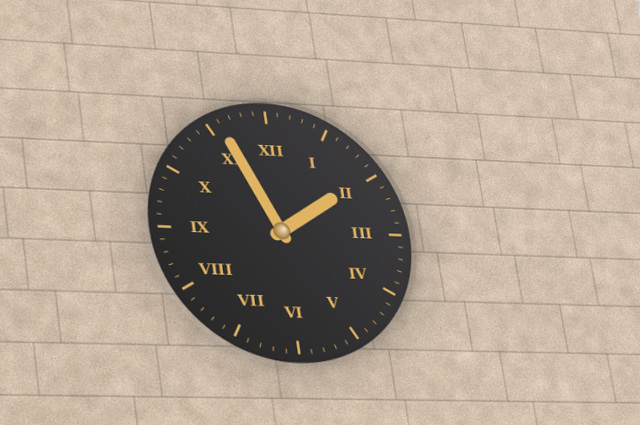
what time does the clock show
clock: 1:56
